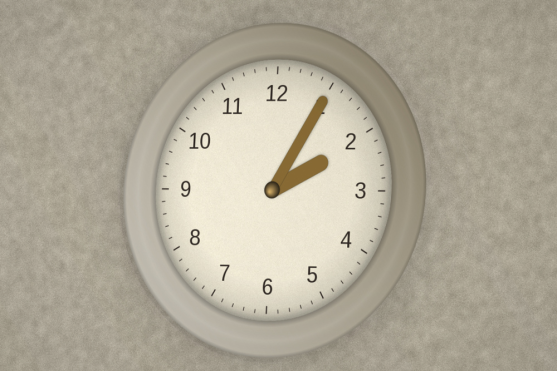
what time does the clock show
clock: 2:05
